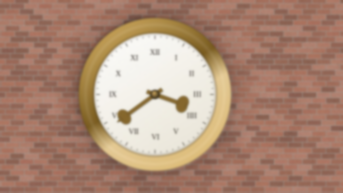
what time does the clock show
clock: 3:39
